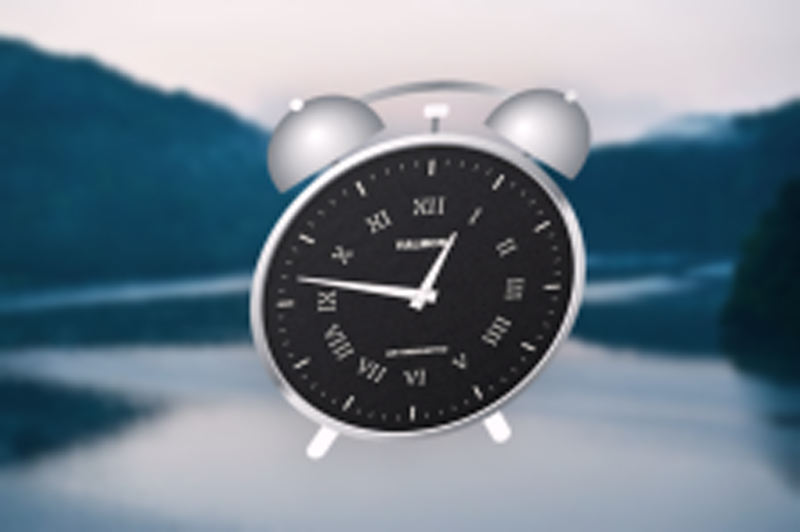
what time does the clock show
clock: 12:47
